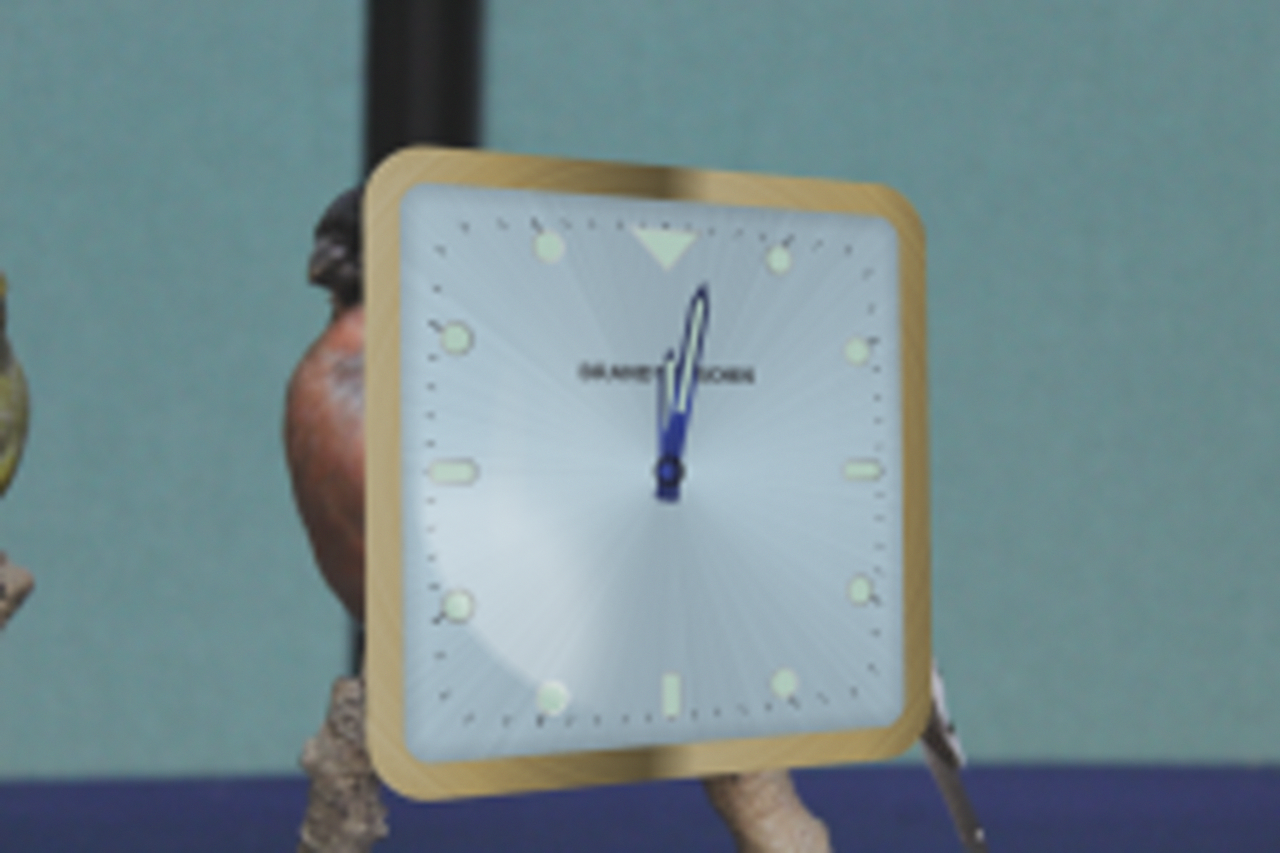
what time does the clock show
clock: 12:02
